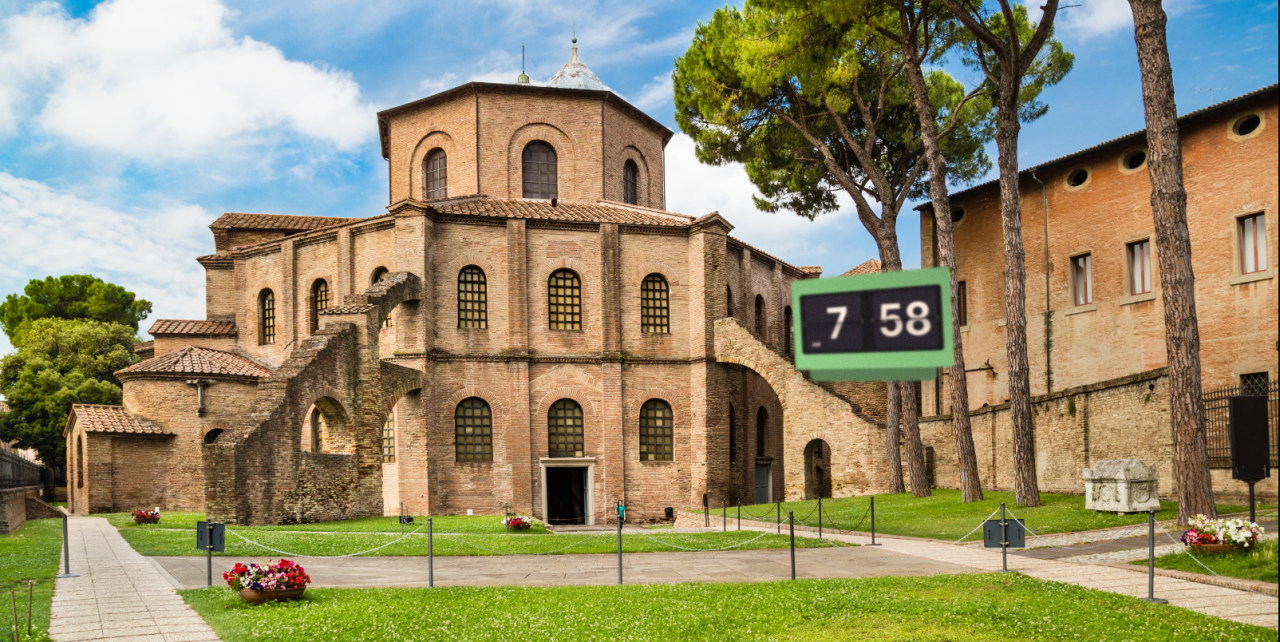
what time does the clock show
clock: 7:58
